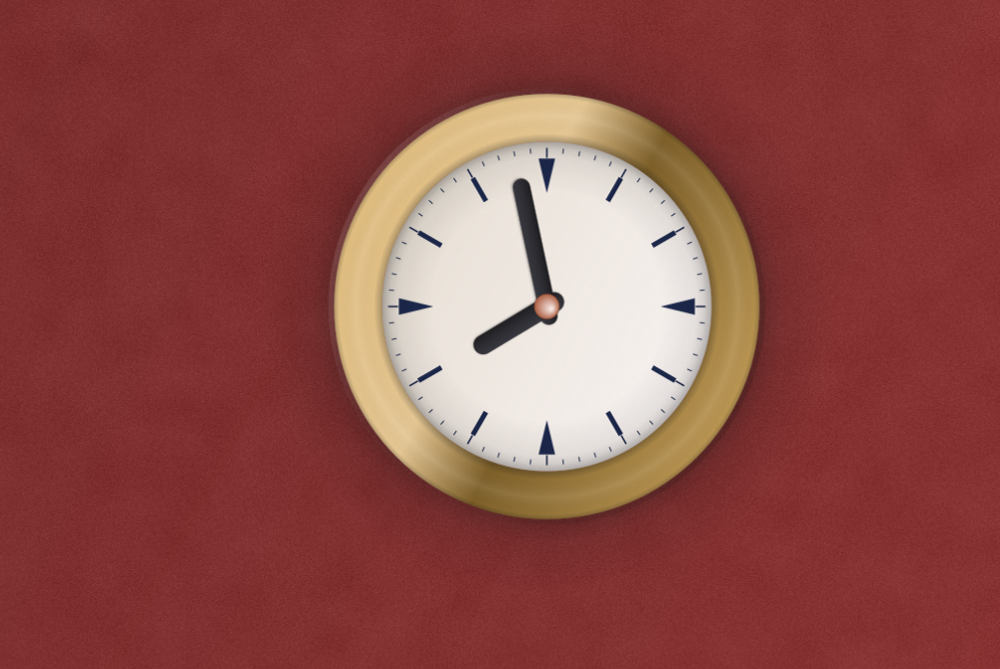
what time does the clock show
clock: 7:58
